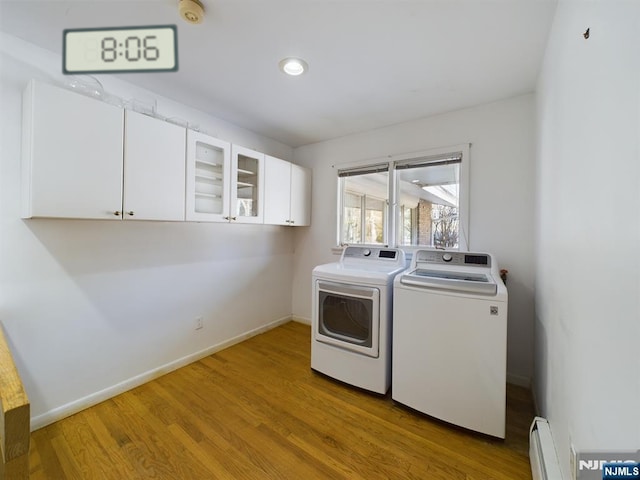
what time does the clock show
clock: 8:06
